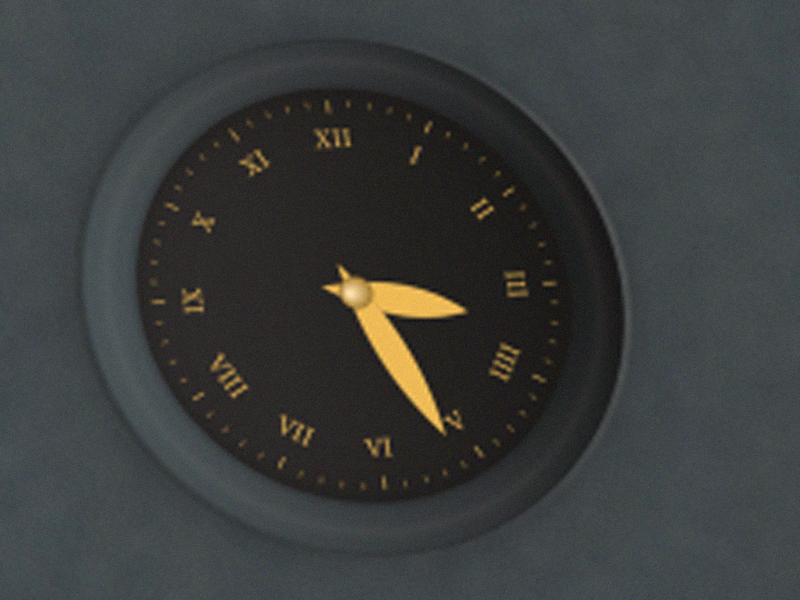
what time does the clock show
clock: 3:26
